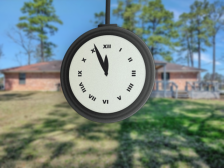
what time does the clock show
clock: 11:56
